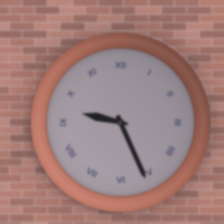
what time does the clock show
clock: 9:26
